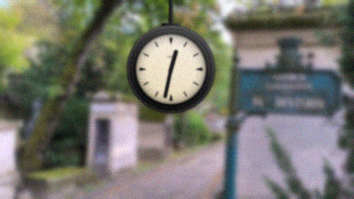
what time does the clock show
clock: 12:32
